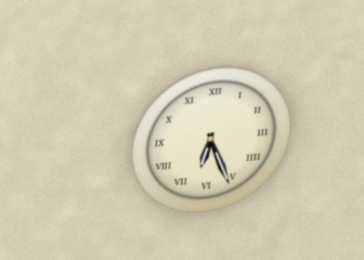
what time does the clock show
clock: 6:26
